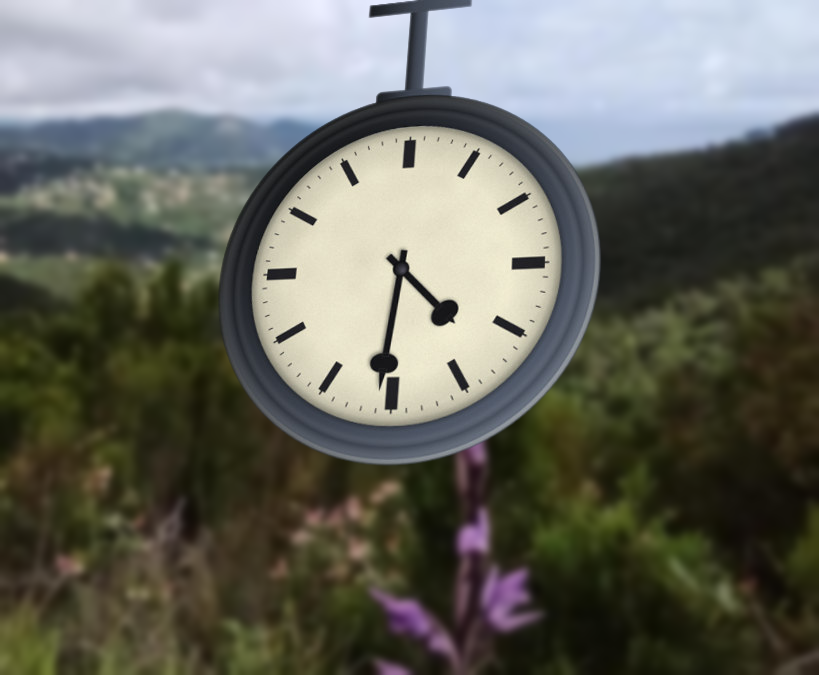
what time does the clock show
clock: 4:31
